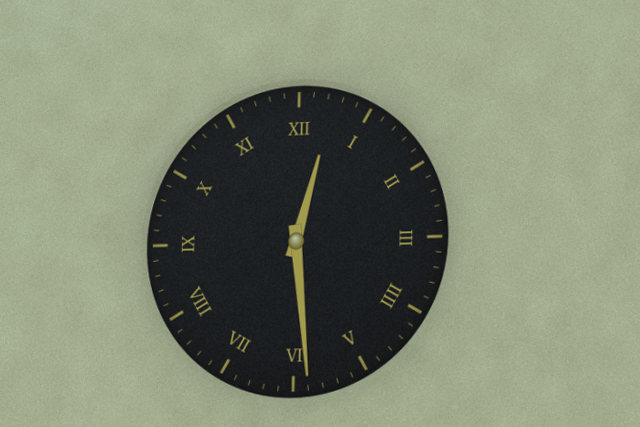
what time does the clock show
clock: 12:29
